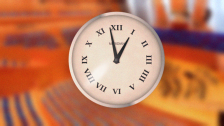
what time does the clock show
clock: 12:58
